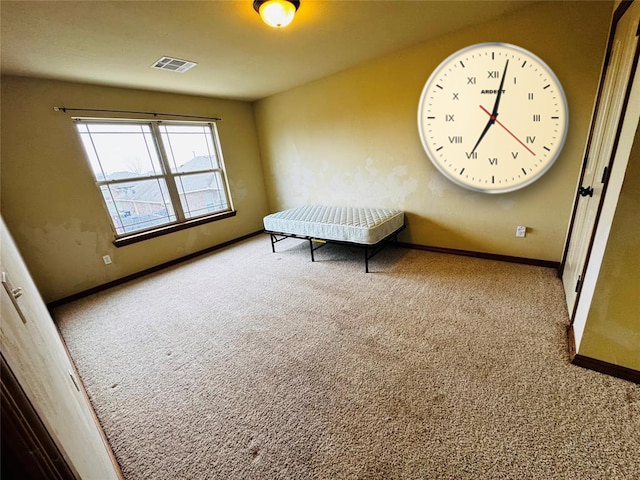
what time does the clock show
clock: 7:02:22
